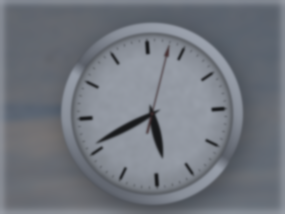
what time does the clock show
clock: 5:41:03
